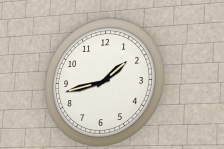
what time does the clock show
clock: 1:43
